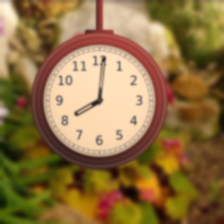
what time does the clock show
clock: 8:01
